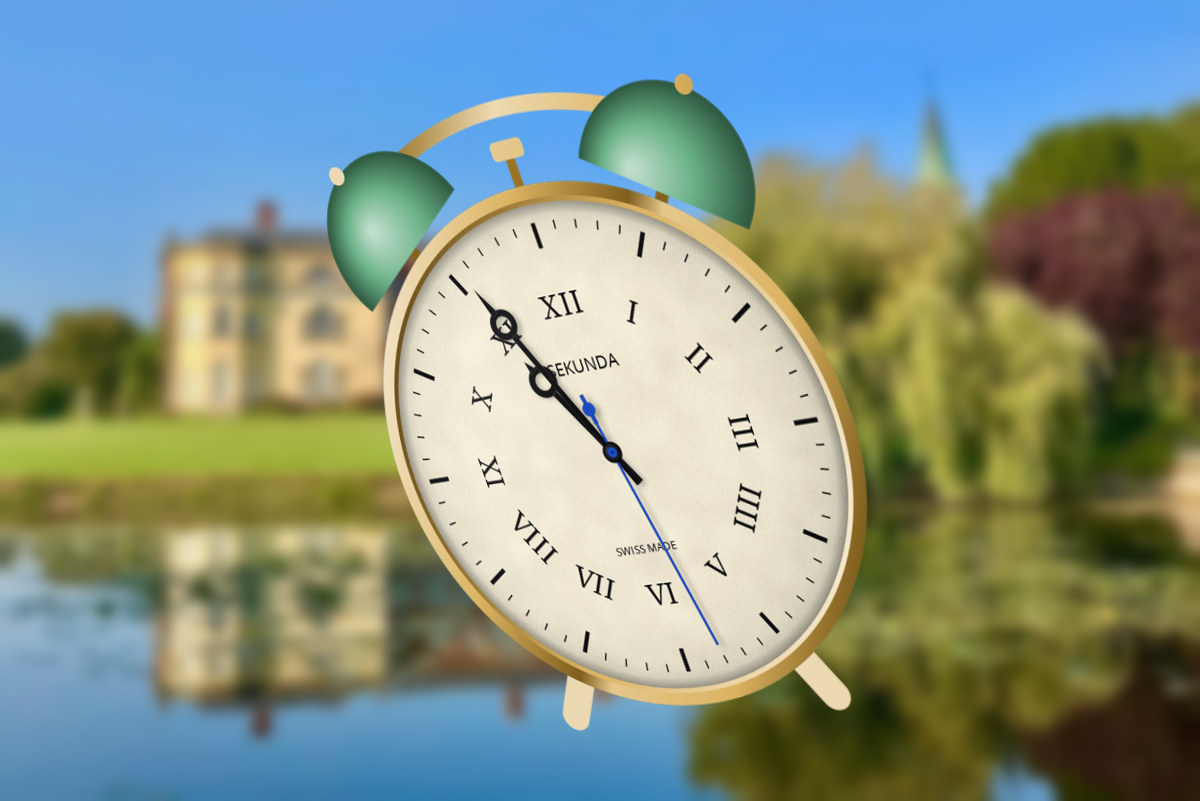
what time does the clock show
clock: 10:55:28
